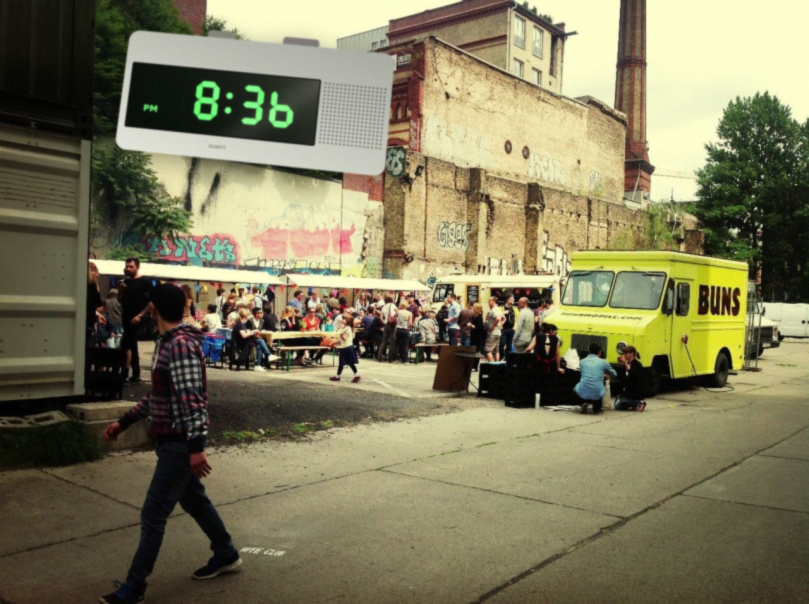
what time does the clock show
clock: 8:36
